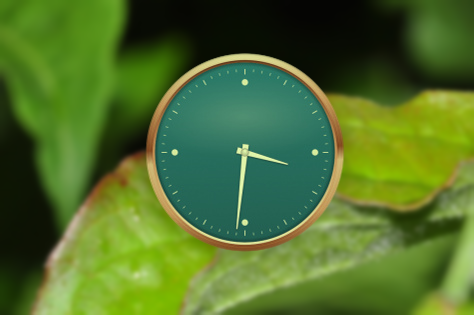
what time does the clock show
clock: 3:31
